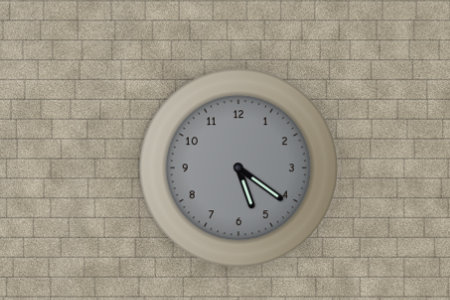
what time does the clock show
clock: 5:21
